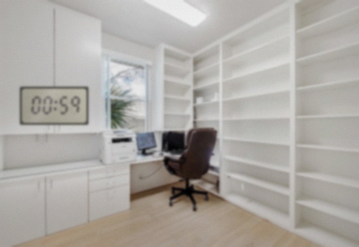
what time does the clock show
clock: 0:59
